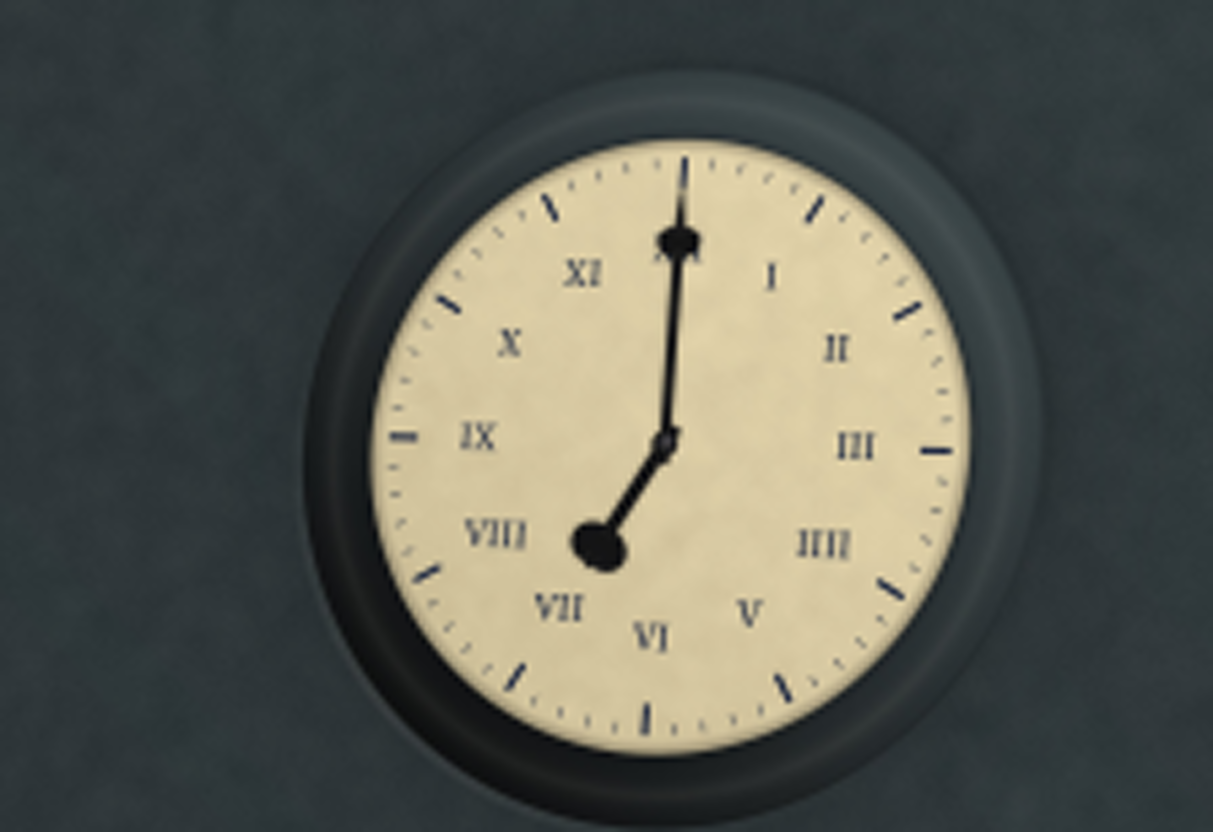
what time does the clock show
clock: 7:00
